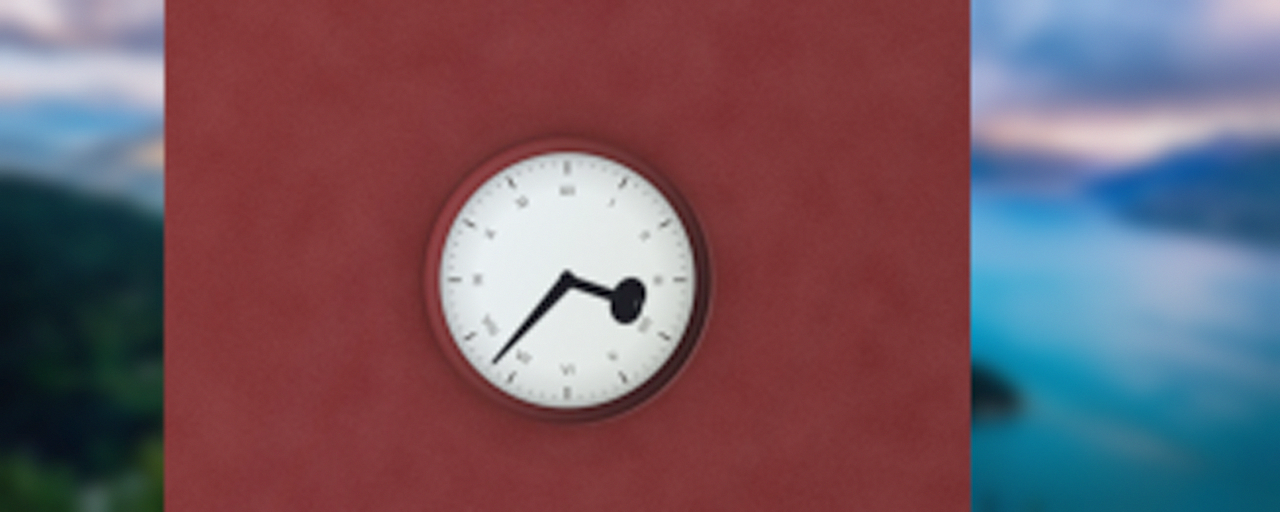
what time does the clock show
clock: 3:37
